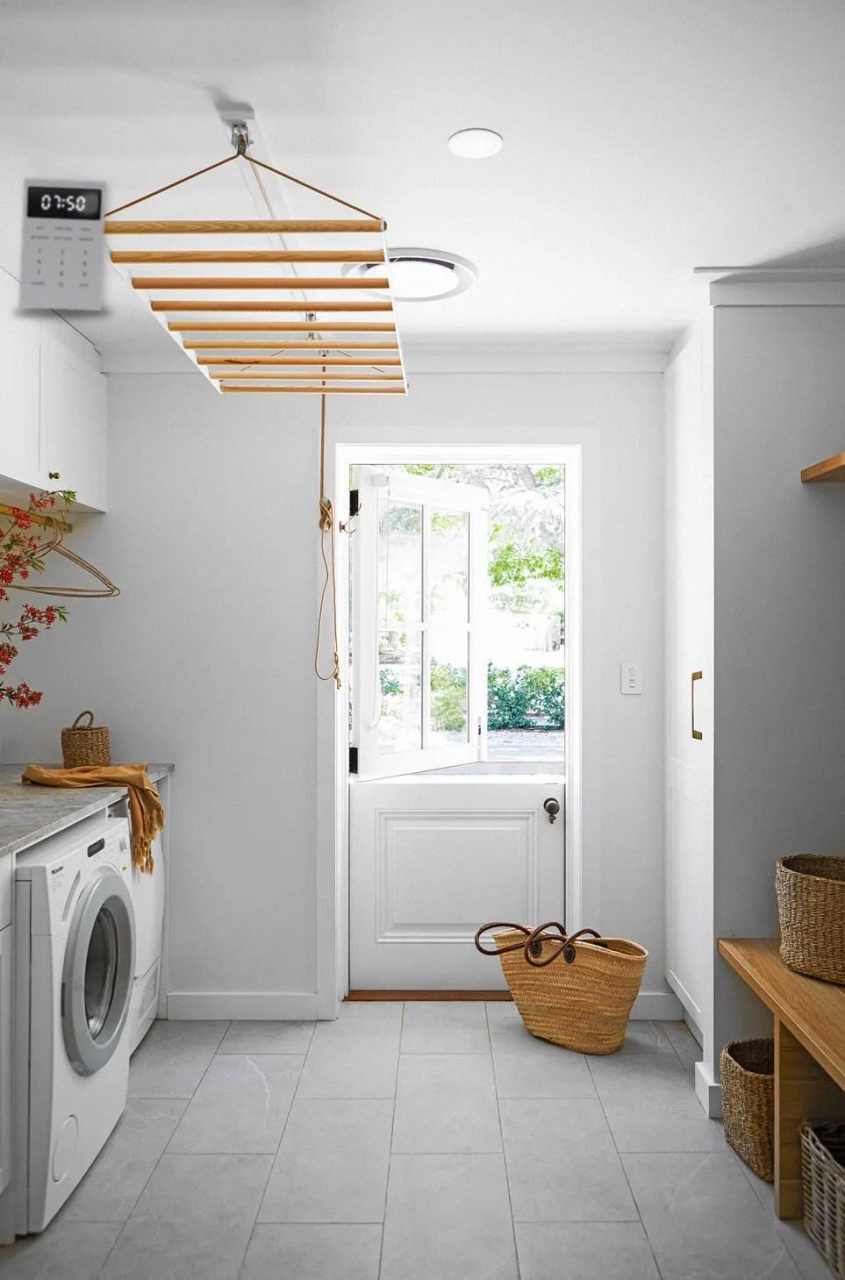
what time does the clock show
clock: 7:50
